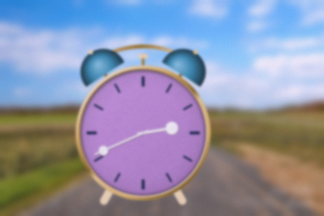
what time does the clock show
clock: 2:41
